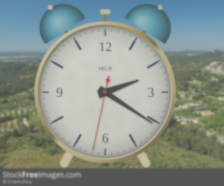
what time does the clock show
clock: 2:20:32
